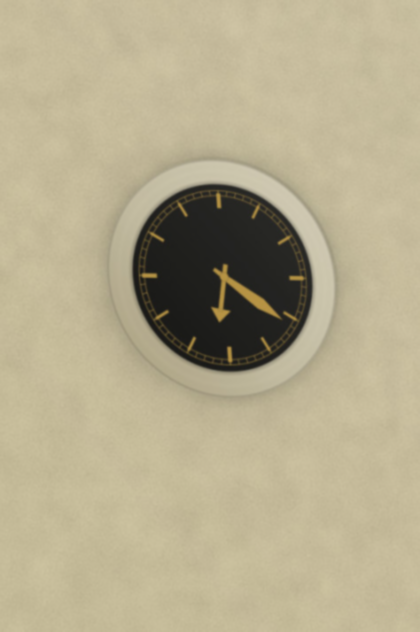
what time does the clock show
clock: 6:21
